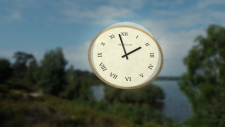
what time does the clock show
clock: 1:58
